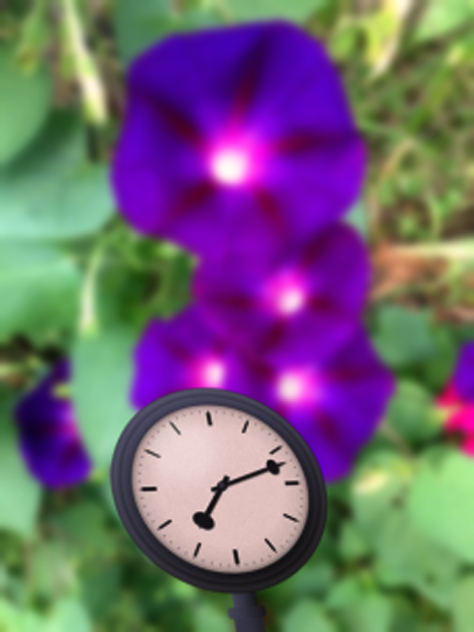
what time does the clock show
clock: 7:12
